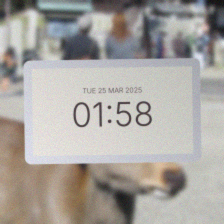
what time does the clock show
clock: 1:58
